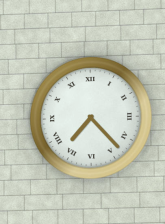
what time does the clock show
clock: 7:23
